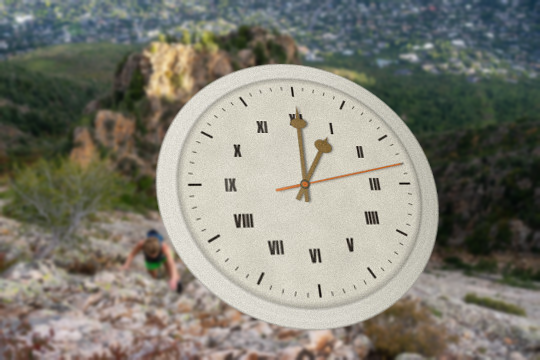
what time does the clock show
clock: 1:00:13
